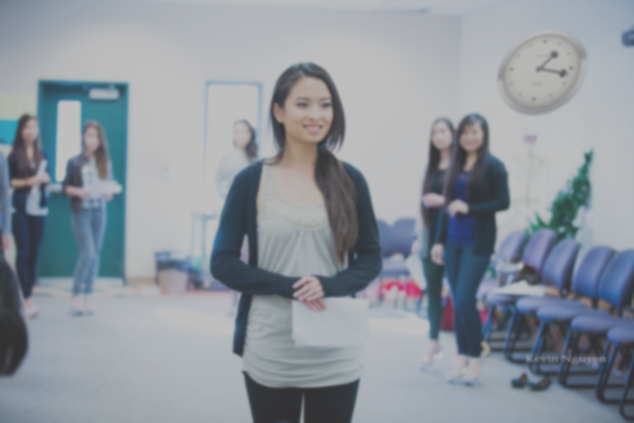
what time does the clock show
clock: 1:17
